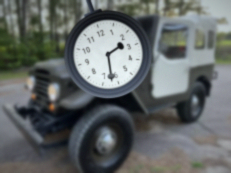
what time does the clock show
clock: 2:32
